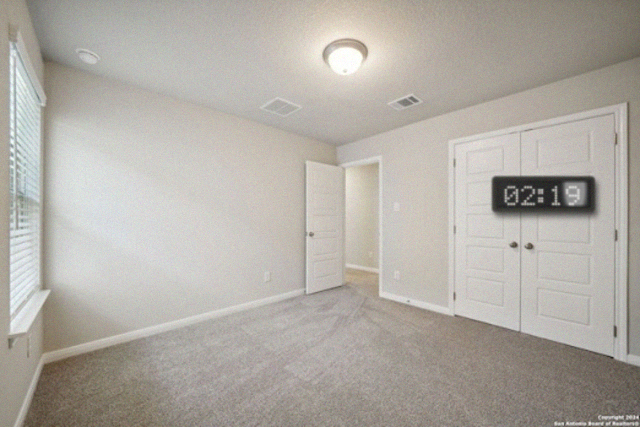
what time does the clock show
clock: 2:19
